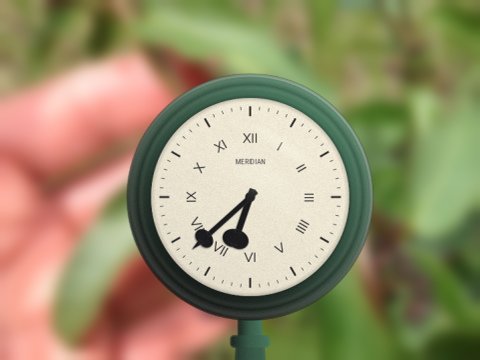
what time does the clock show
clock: 6:38
